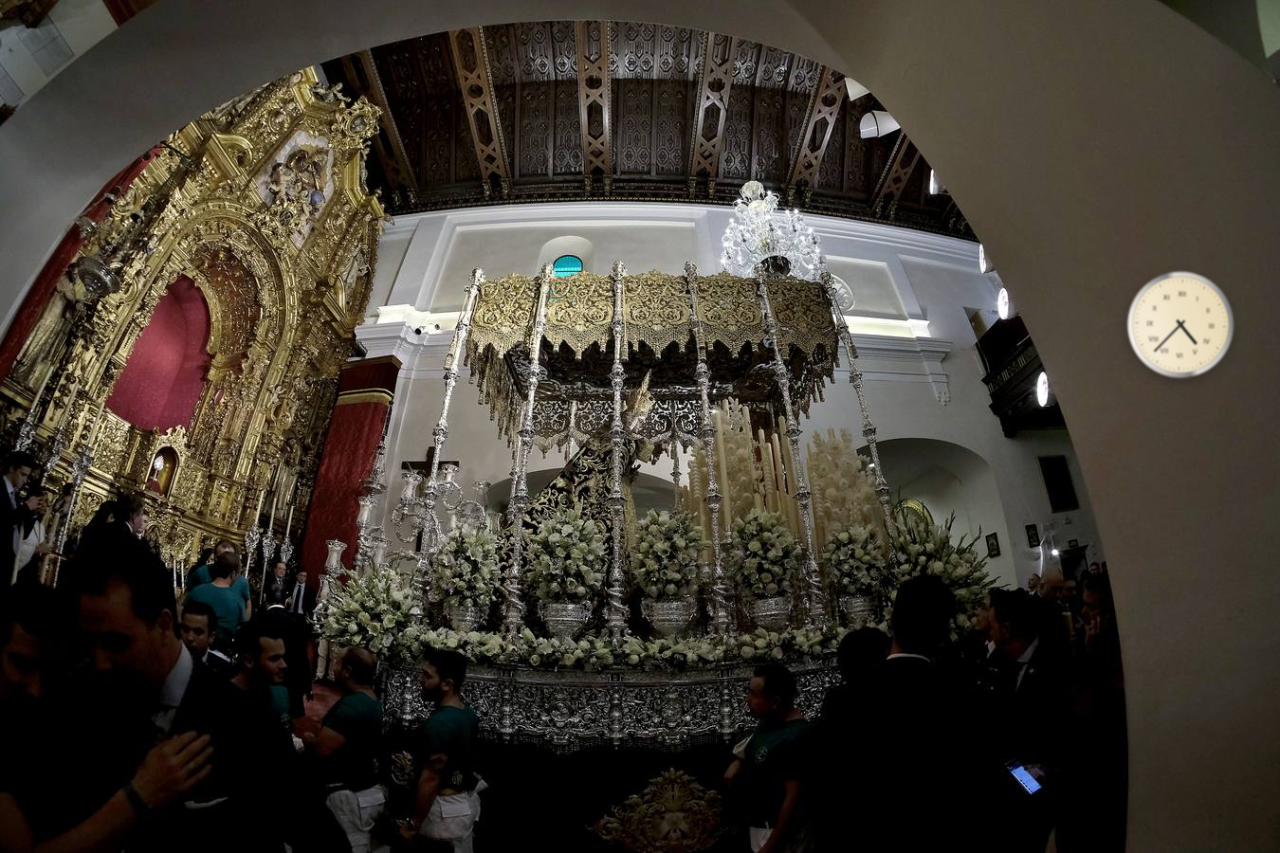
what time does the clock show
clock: 4:37
